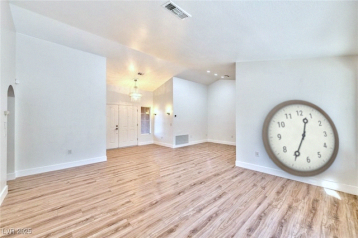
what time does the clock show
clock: 12:35
